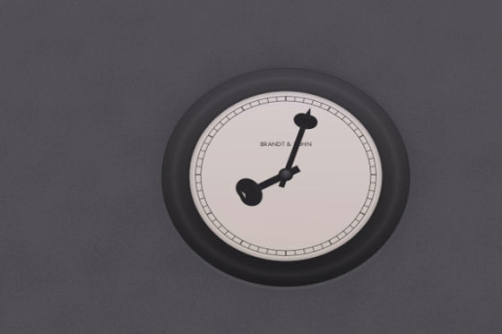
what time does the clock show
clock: 8:03
